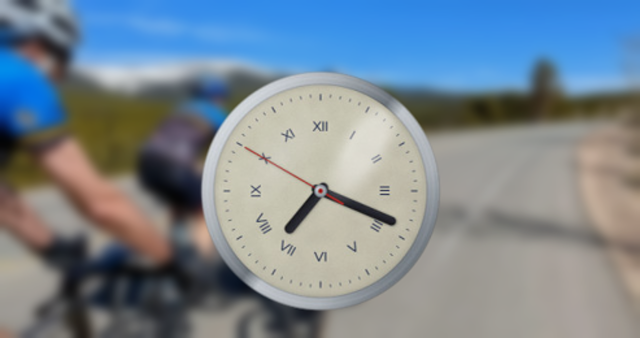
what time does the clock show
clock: 7:18:50
